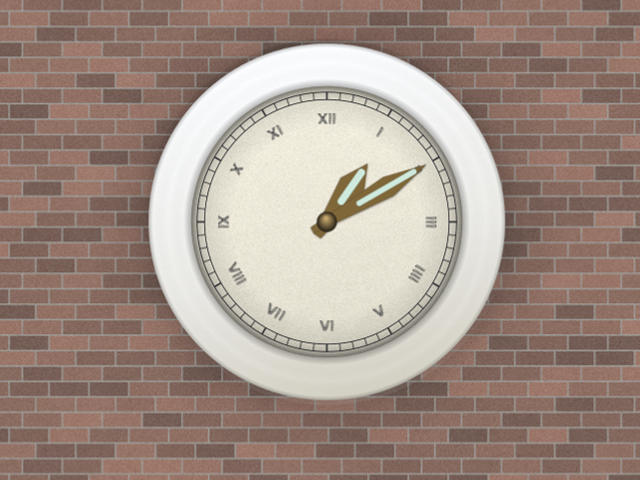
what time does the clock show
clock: 1:10
